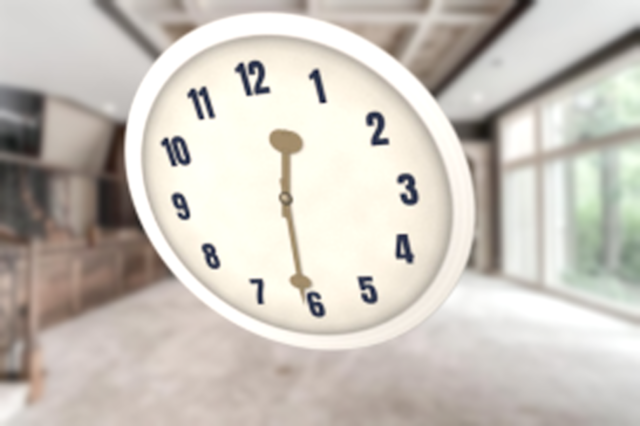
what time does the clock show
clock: 12:31
